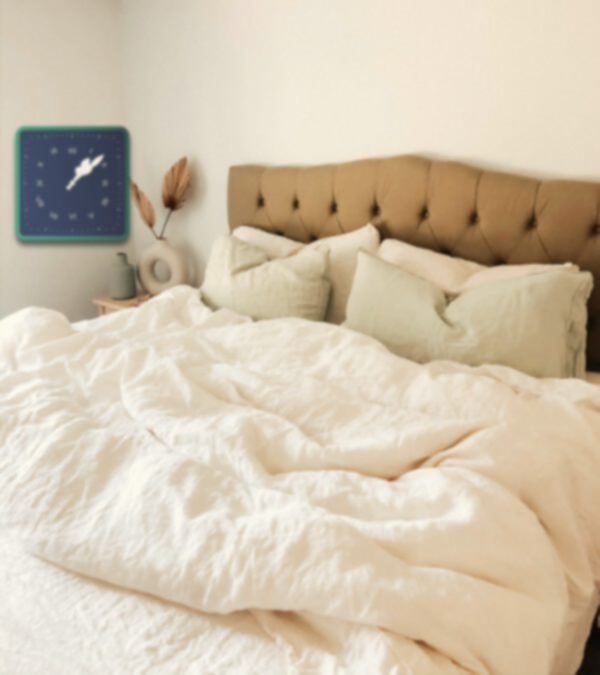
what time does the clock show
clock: 1:08
